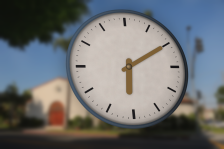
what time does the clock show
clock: 6:10
